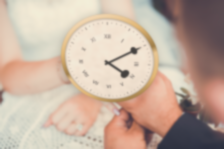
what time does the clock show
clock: 4:10
